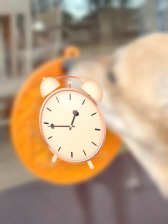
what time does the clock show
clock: 12:44
